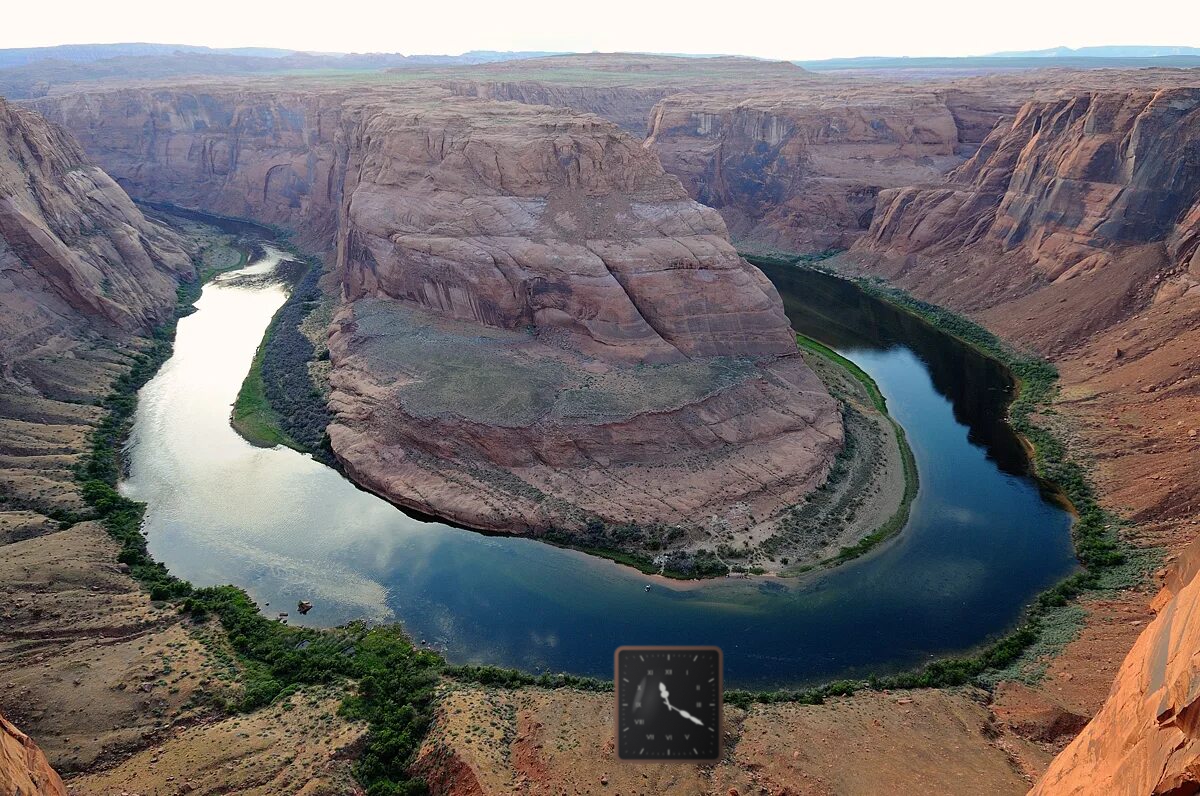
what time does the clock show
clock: 11:20
